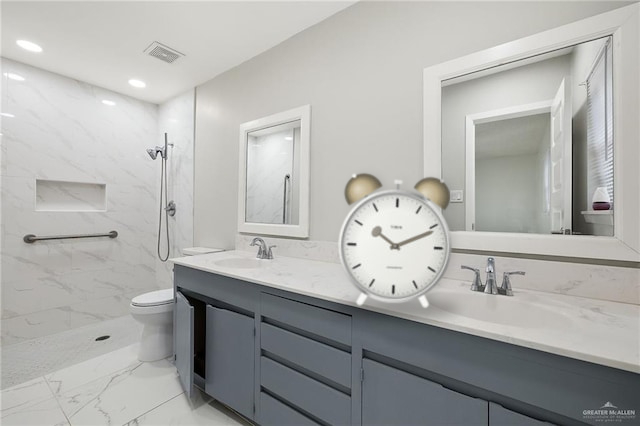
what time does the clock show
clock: 10:11
